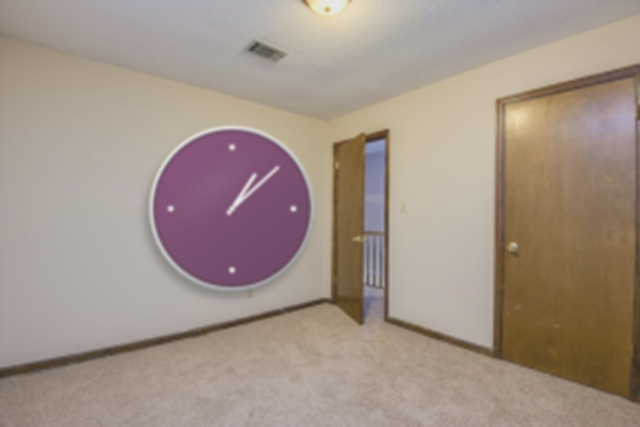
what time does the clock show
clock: 1:08
